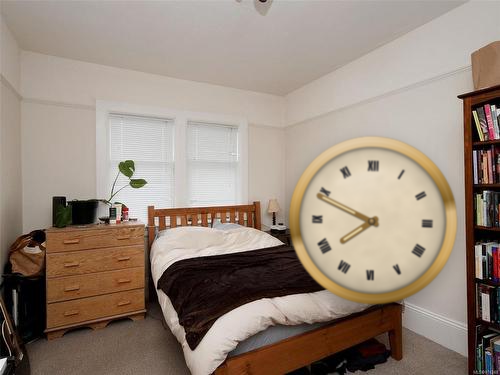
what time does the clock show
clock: 7:49
